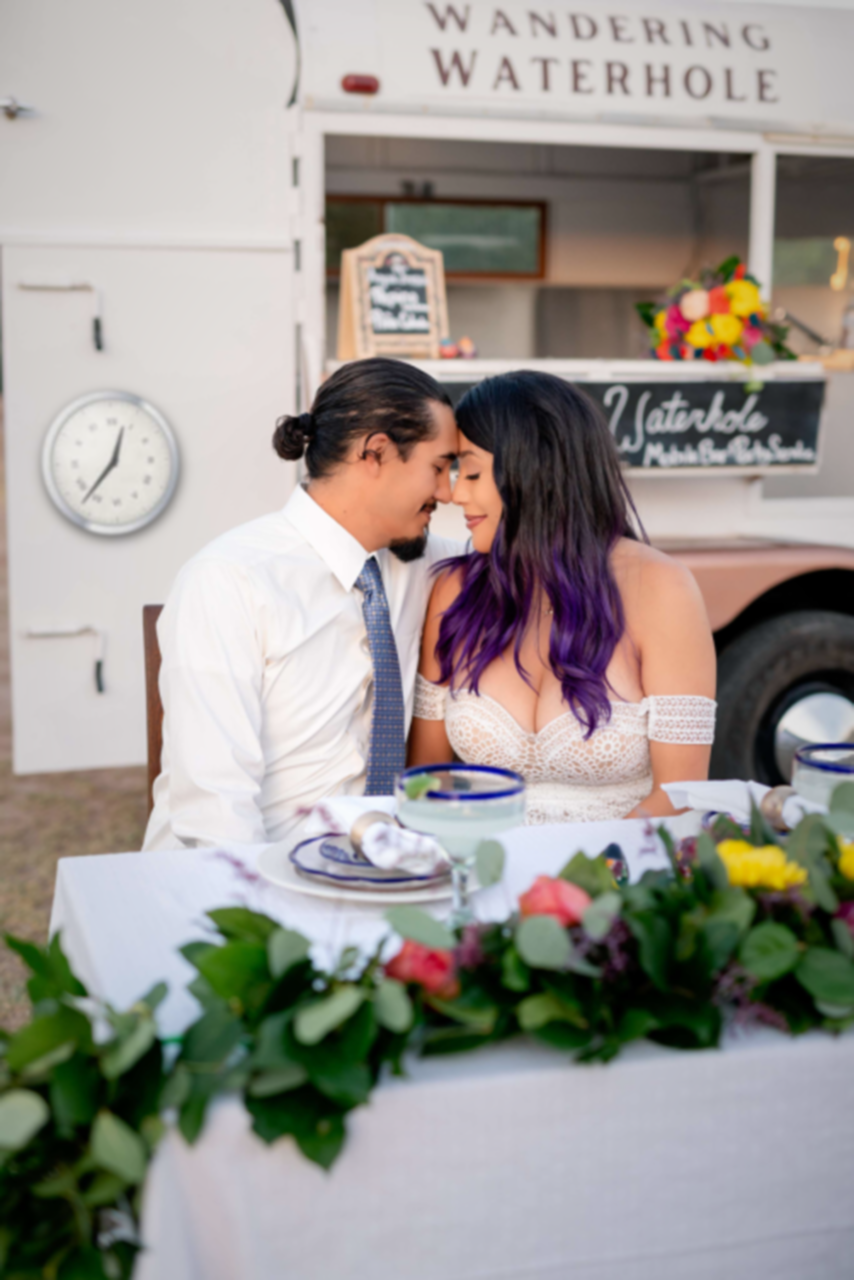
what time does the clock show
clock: 12:37
